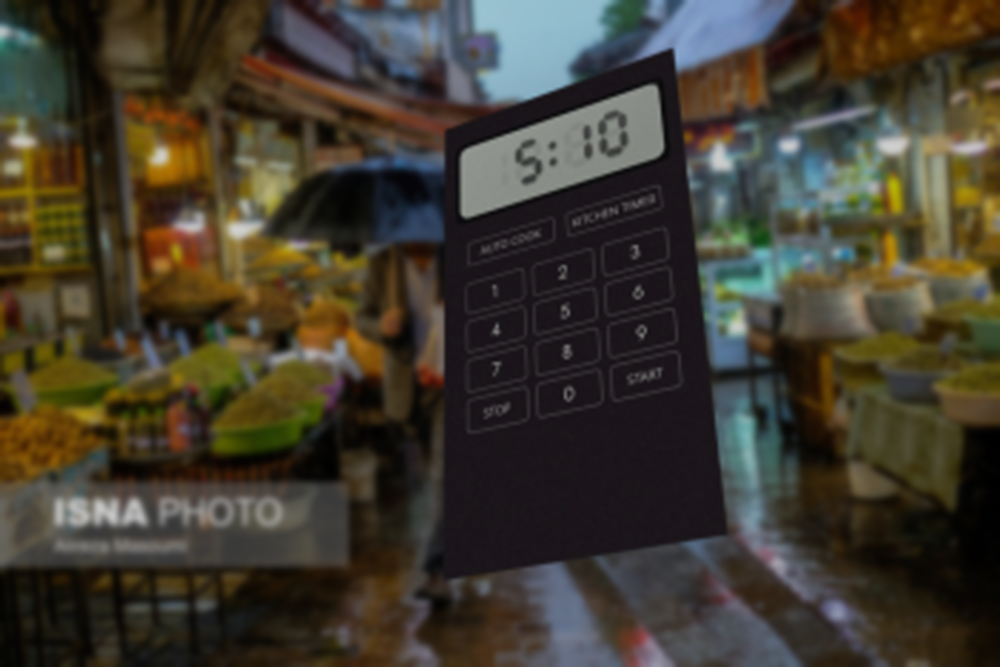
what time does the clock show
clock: 5:10
